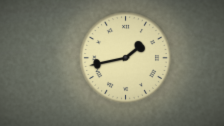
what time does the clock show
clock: 1:43
